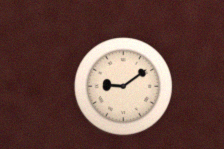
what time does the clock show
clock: 9:09
